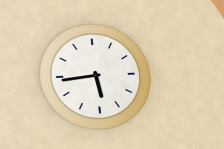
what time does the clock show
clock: 5:44
